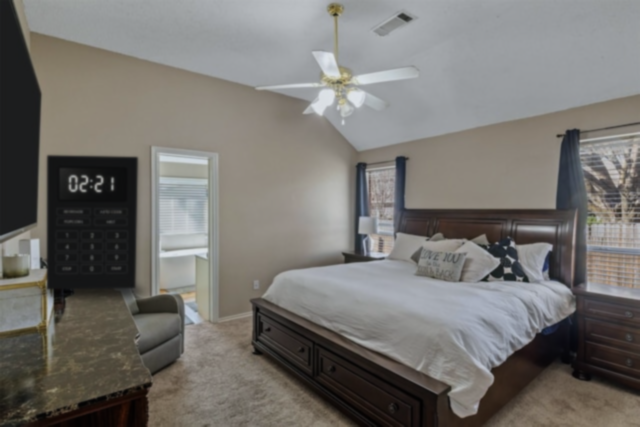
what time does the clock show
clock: 2:21
